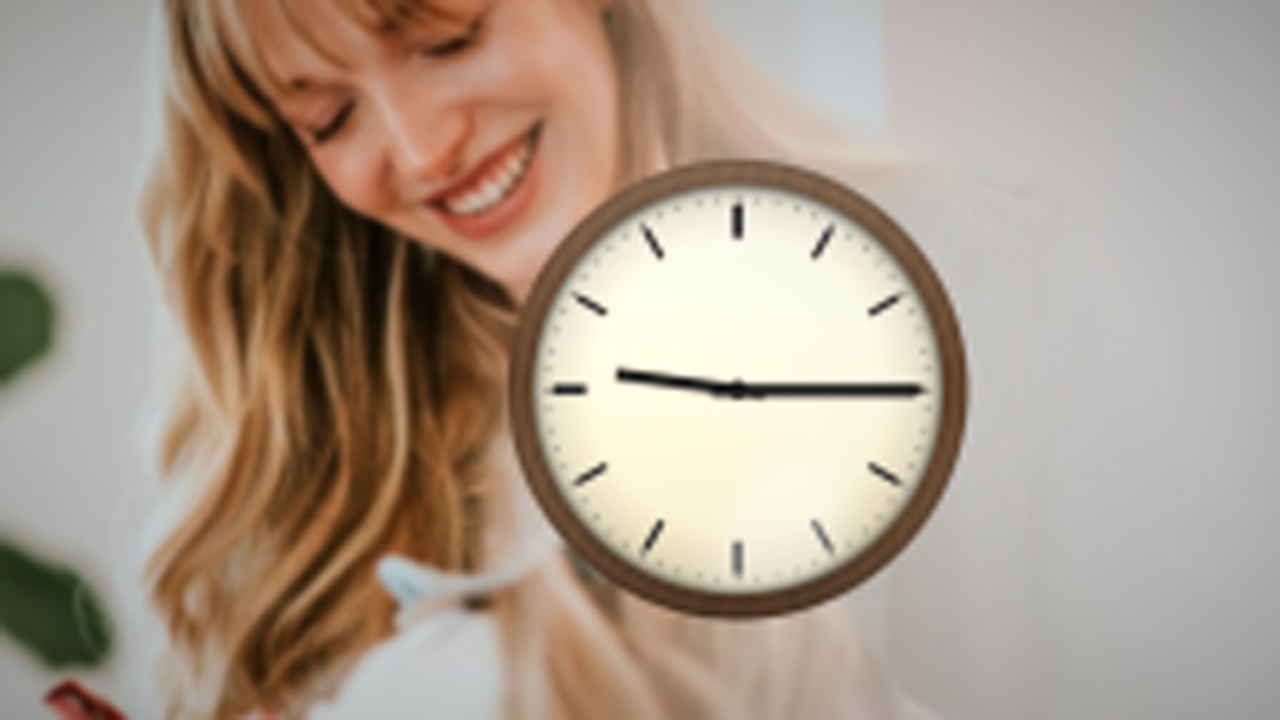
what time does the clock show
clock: 9:15
